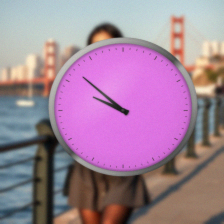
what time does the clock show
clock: 9:52
